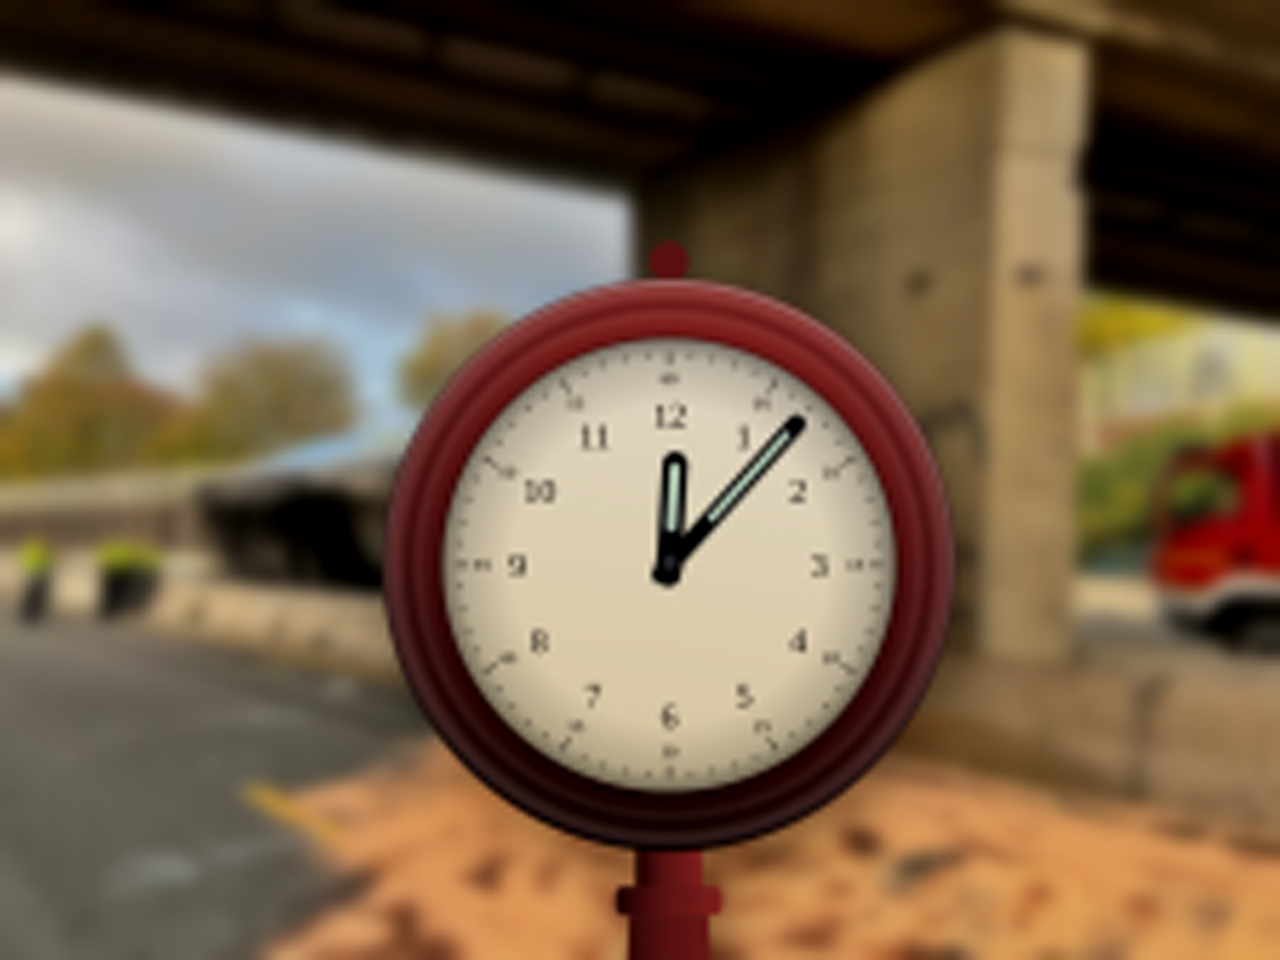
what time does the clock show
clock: 12:07
